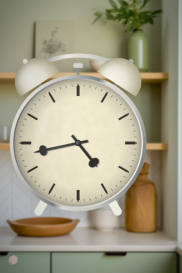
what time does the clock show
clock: 4:43
